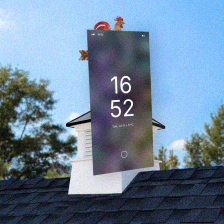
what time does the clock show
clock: 16:52
